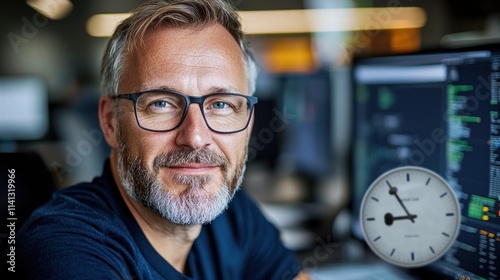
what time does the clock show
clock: 8:55
